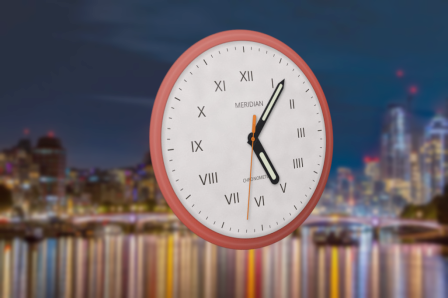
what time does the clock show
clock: 5:06:32
